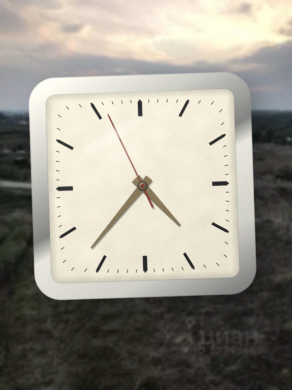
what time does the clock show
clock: 4:36:56
